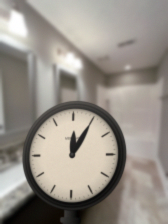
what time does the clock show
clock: 12:05
